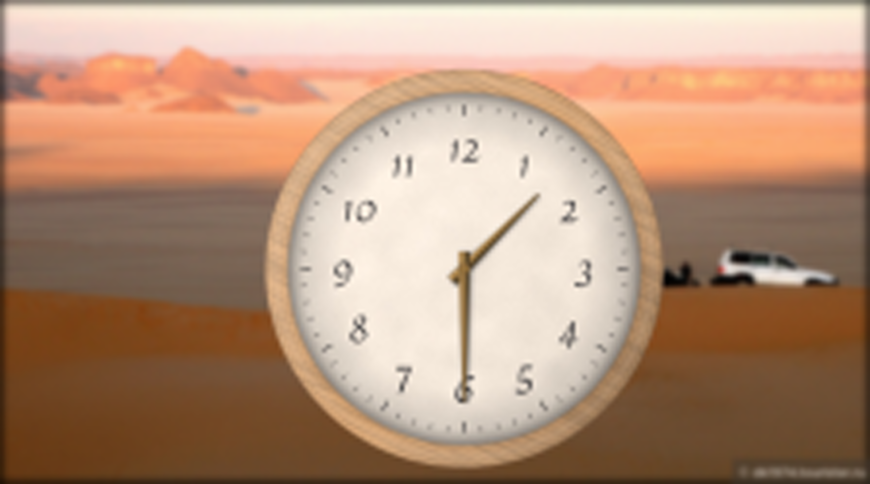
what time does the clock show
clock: 1:30
